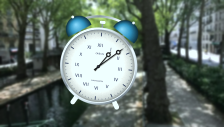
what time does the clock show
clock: 1:08
